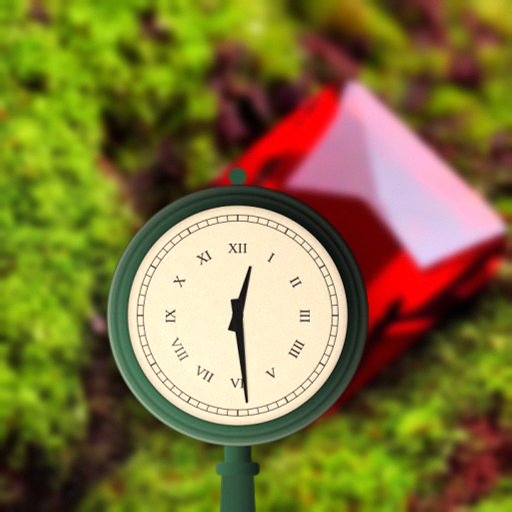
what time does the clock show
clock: 12:29
